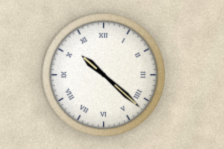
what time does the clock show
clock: 10:22
